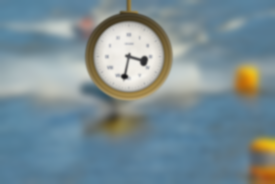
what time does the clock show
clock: 3:32
